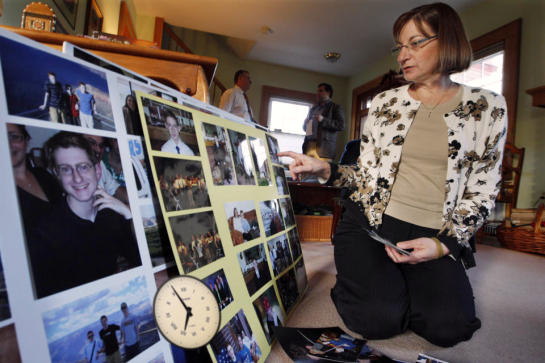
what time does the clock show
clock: 6:56
